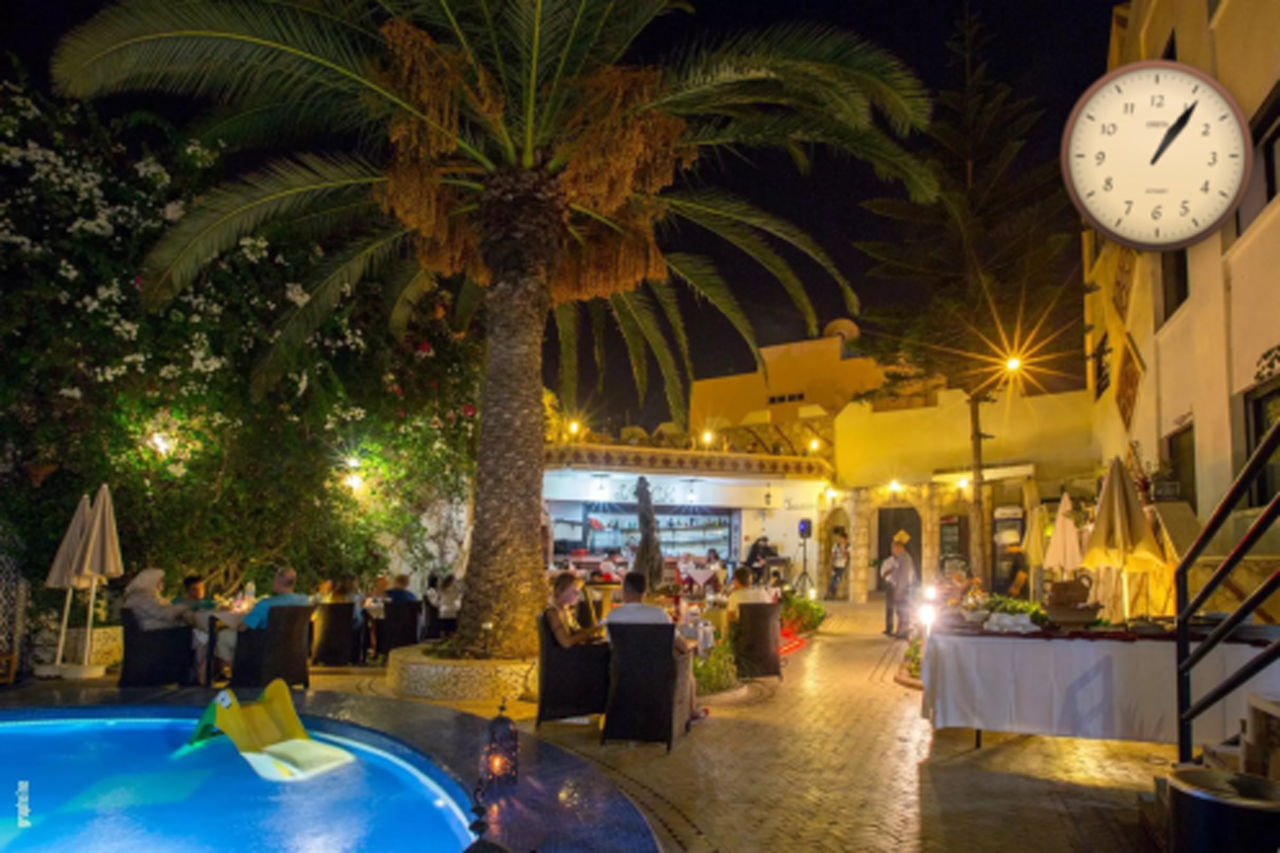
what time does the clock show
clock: 1:06
